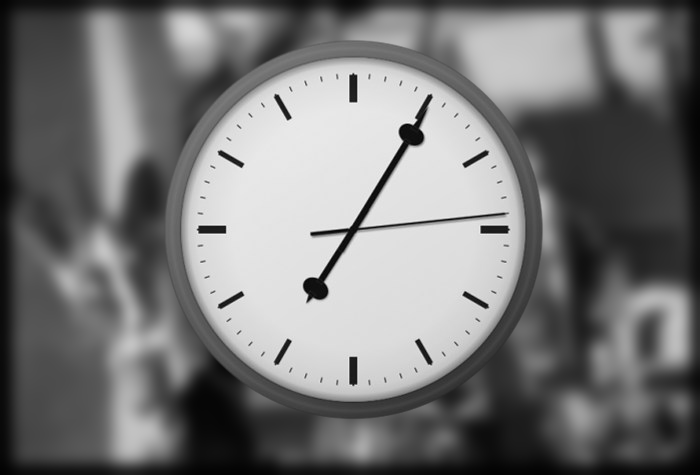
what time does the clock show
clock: 7:05:14
